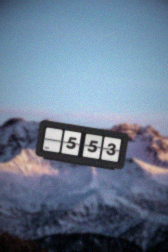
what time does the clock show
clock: 5:53
